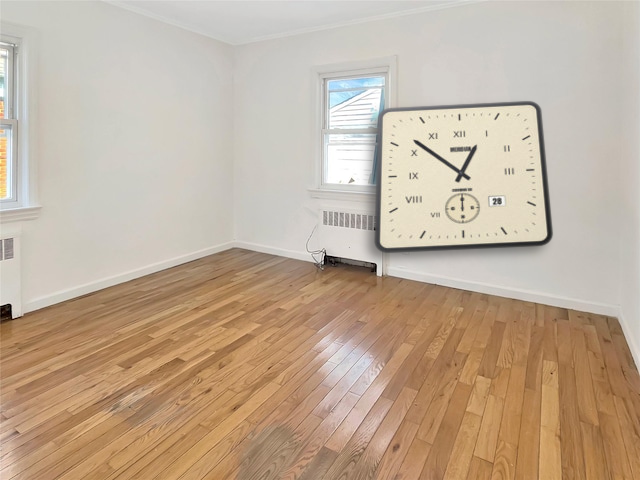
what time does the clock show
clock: 12:52
